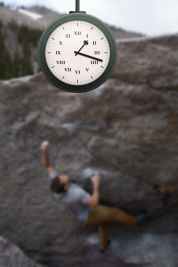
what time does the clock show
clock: 1:18
